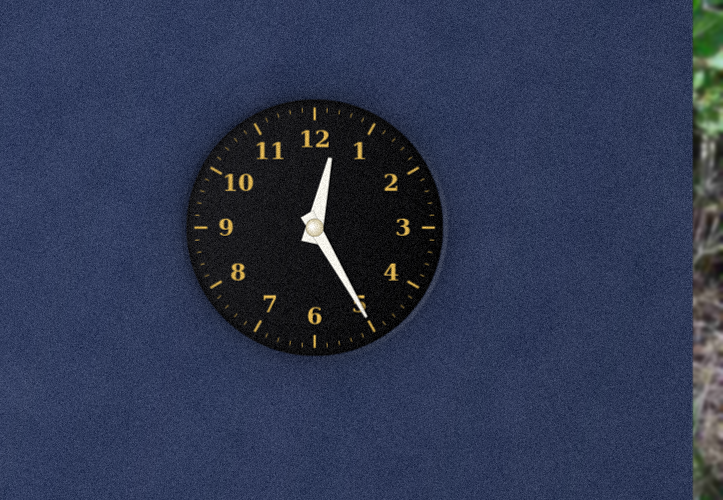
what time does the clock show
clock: 12:25
